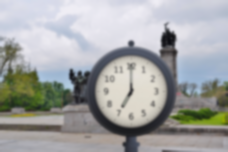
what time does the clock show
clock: 7:00
